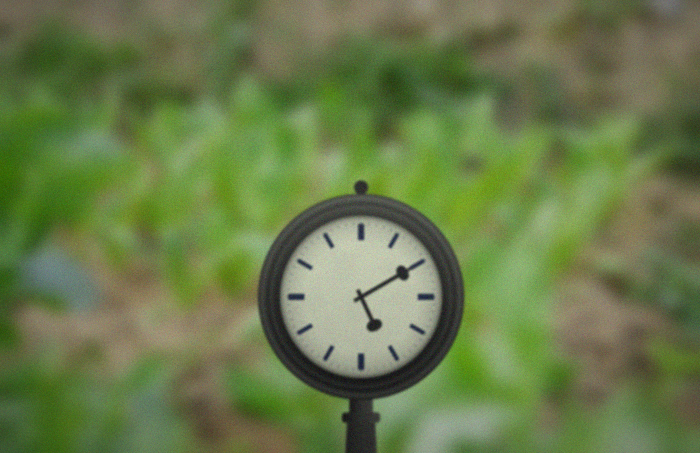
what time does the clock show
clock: 5:10
